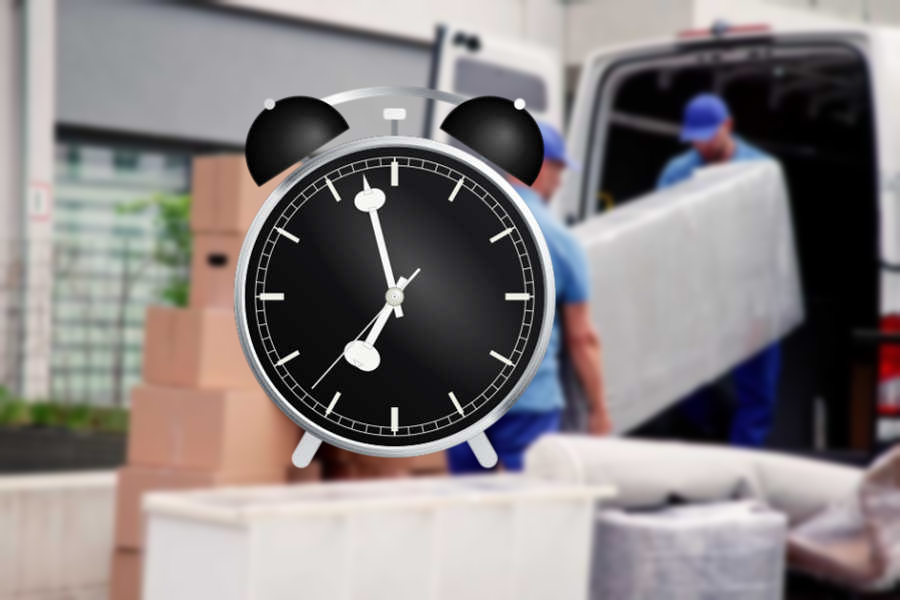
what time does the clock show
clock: 6:57:37
